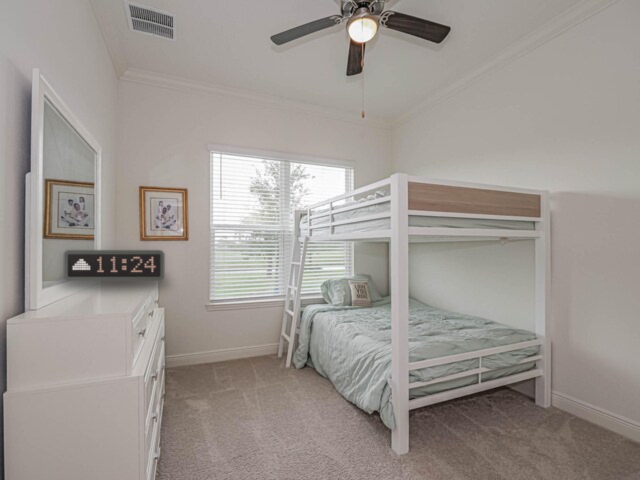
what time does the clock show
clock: 11:24
